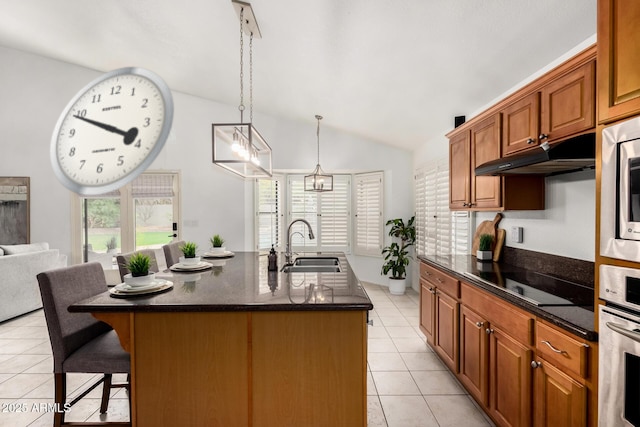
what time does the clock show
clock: 3:49
